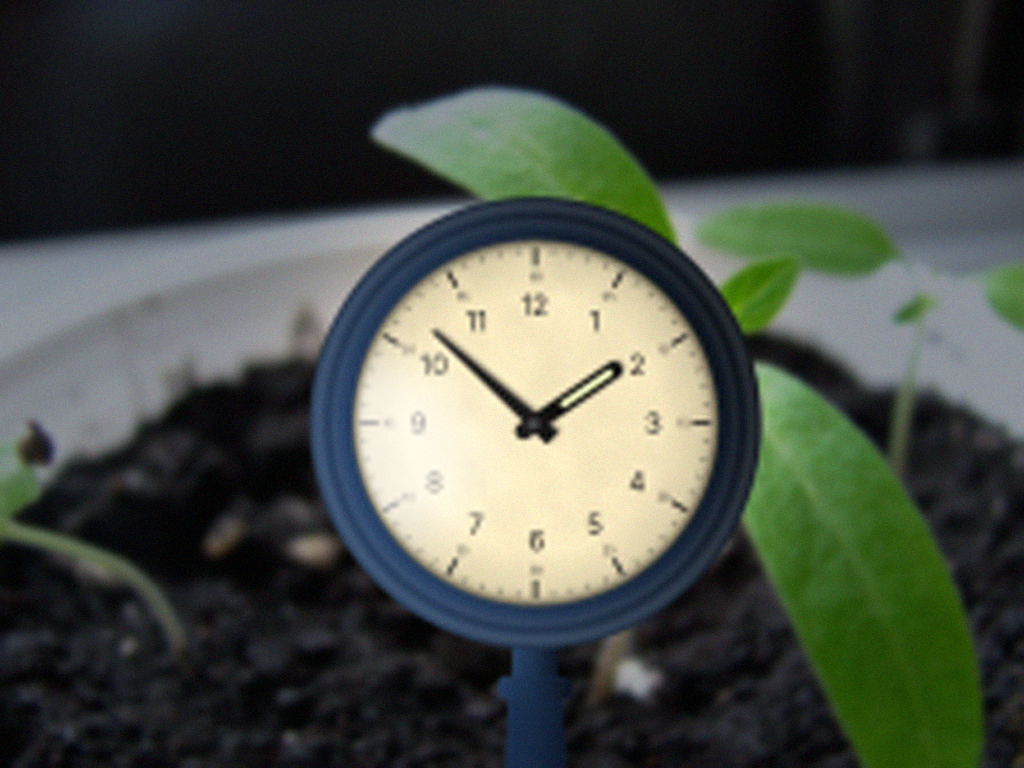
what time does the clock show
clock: 1:52
